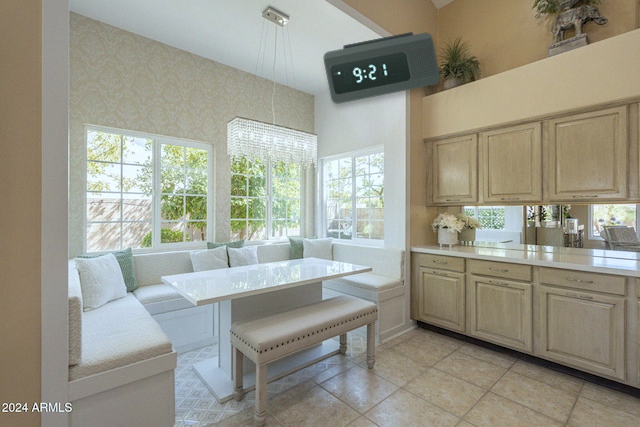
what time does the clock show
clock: 9:21
